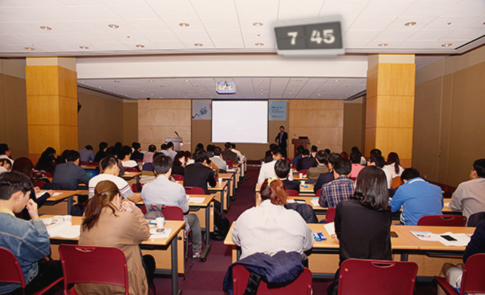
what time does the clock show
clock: 7:45
